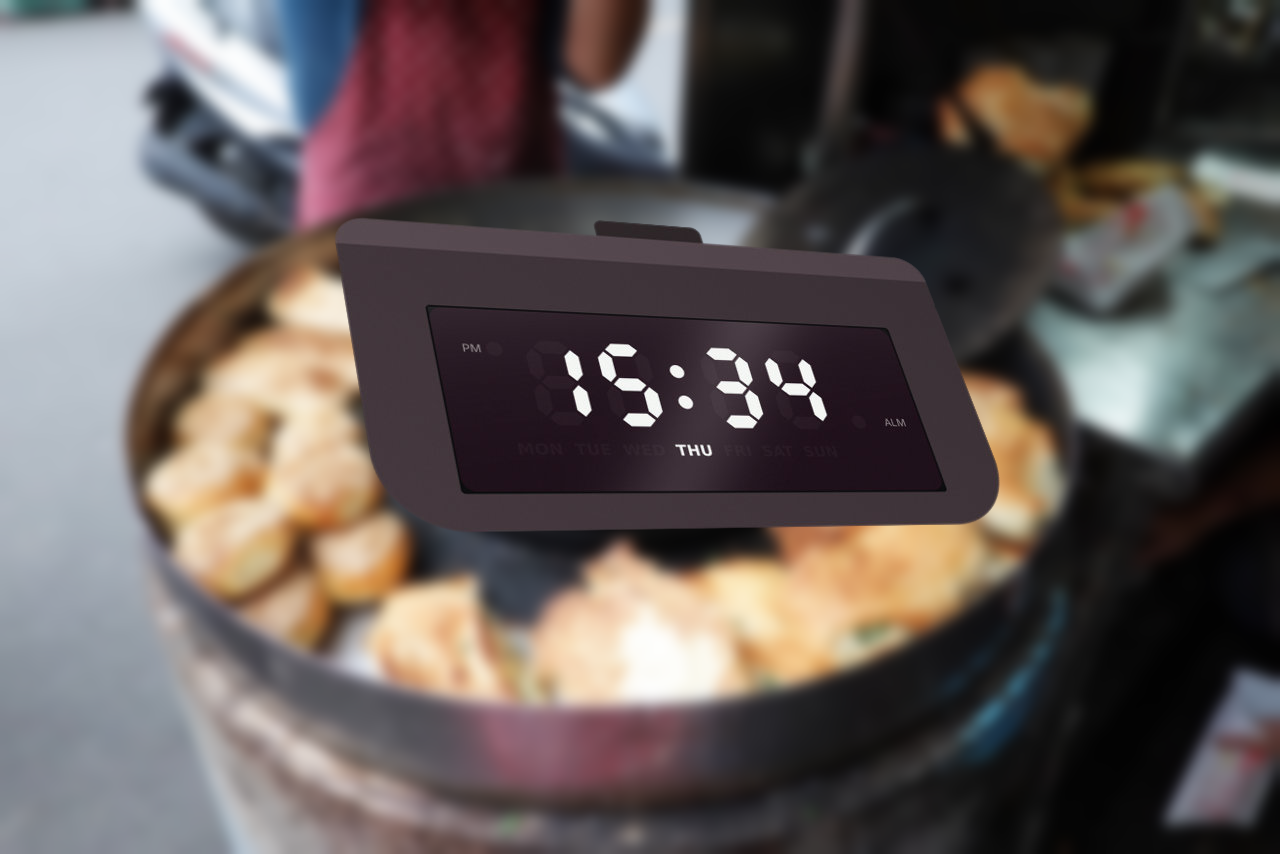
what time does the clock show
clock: 15:34
